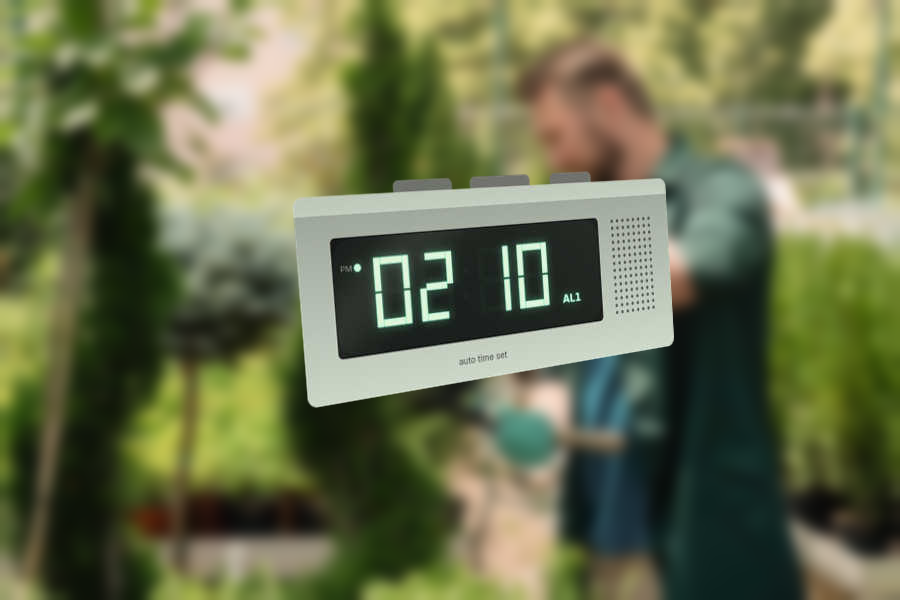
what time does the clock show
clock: 2:10
